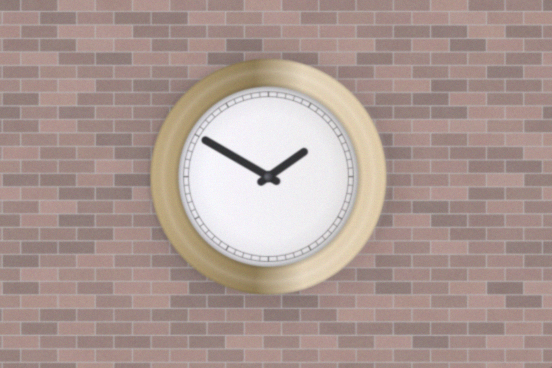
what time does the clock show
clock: 1:50
